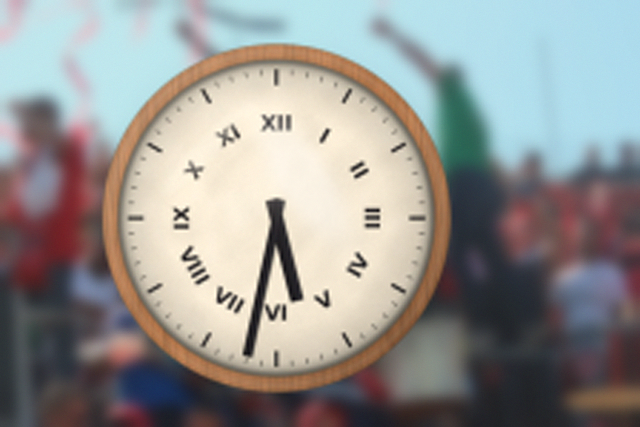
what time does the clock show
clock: 5:32
